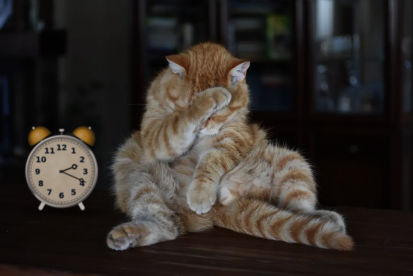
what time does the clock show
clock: 2:19
